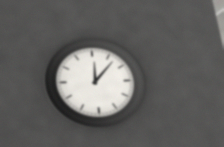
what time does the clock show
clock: 12:07
